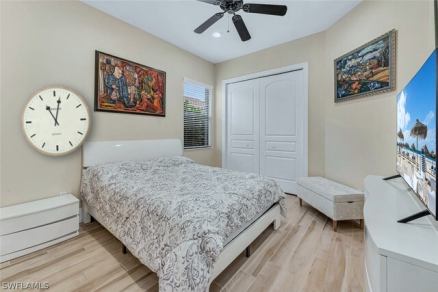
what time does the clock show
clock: 11:02
